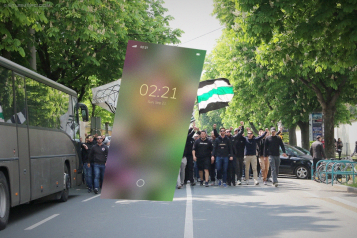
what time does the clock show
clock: 2:21
